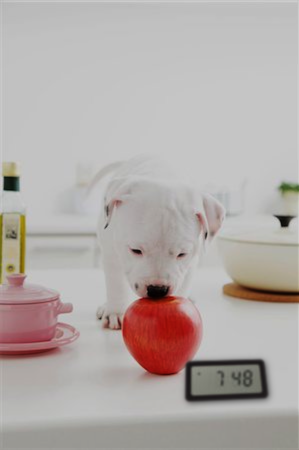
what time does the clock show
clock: 7:48
